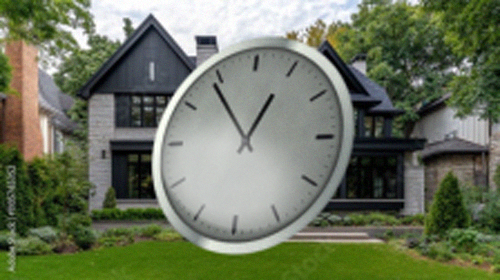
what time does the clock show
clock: 12:54
